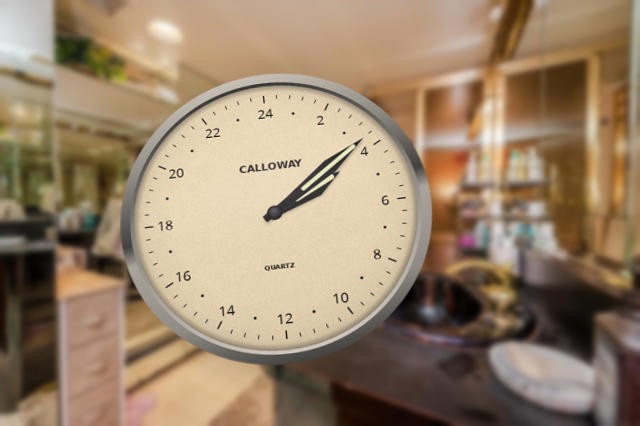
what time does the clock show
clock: 4:09
